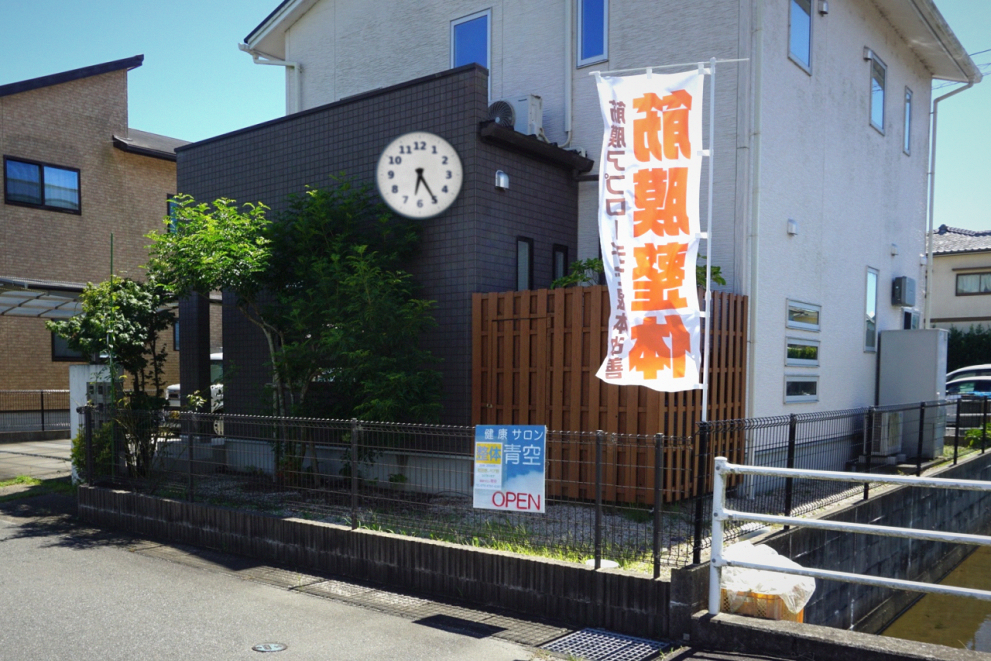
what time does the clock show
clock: 6:25
